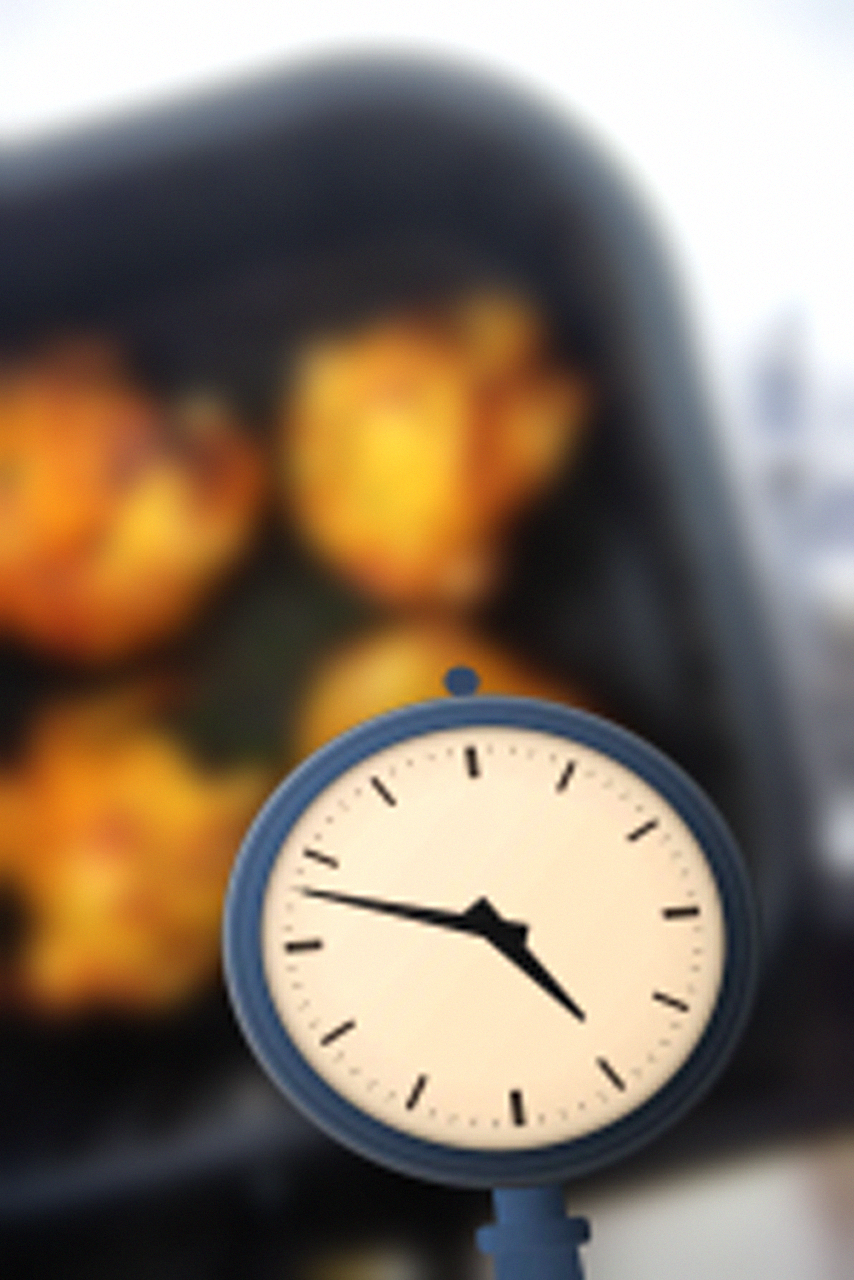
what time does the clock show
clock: 4:48
